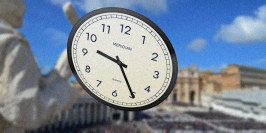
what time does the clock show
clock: 9:25
